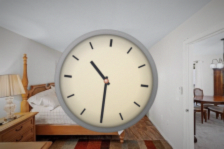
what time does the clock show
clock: 10:30
